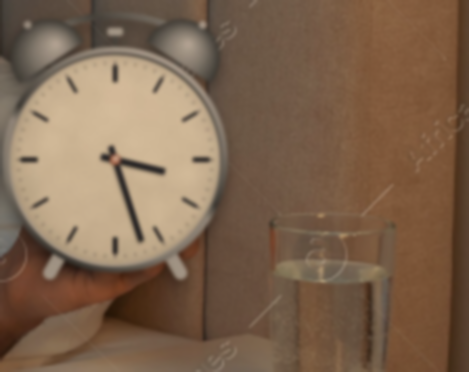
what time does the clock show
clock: 3:27
